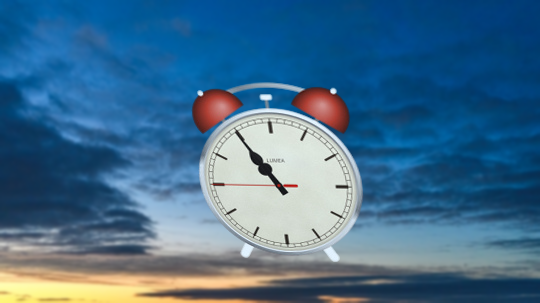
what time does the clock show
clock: 10:54:45
